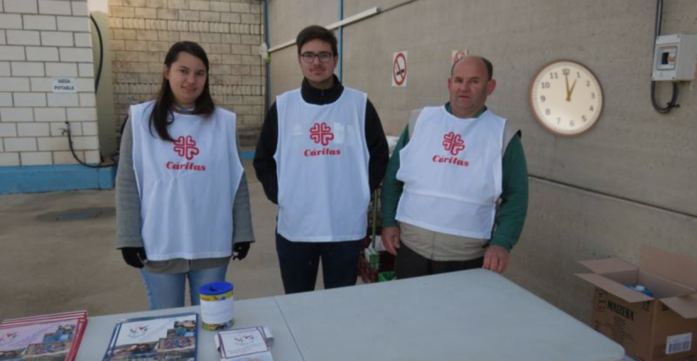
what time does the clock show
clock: 1:00
